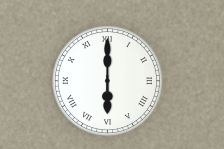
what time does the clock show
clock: 6:00
